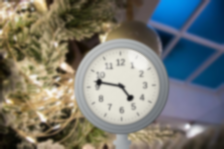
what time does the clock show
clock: 4:47
